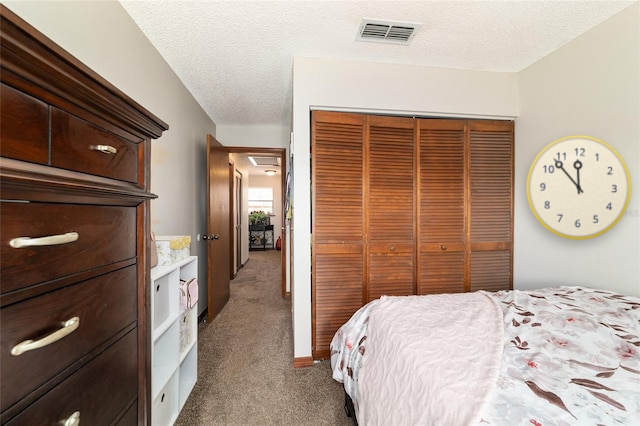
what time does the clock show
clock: 11:53
